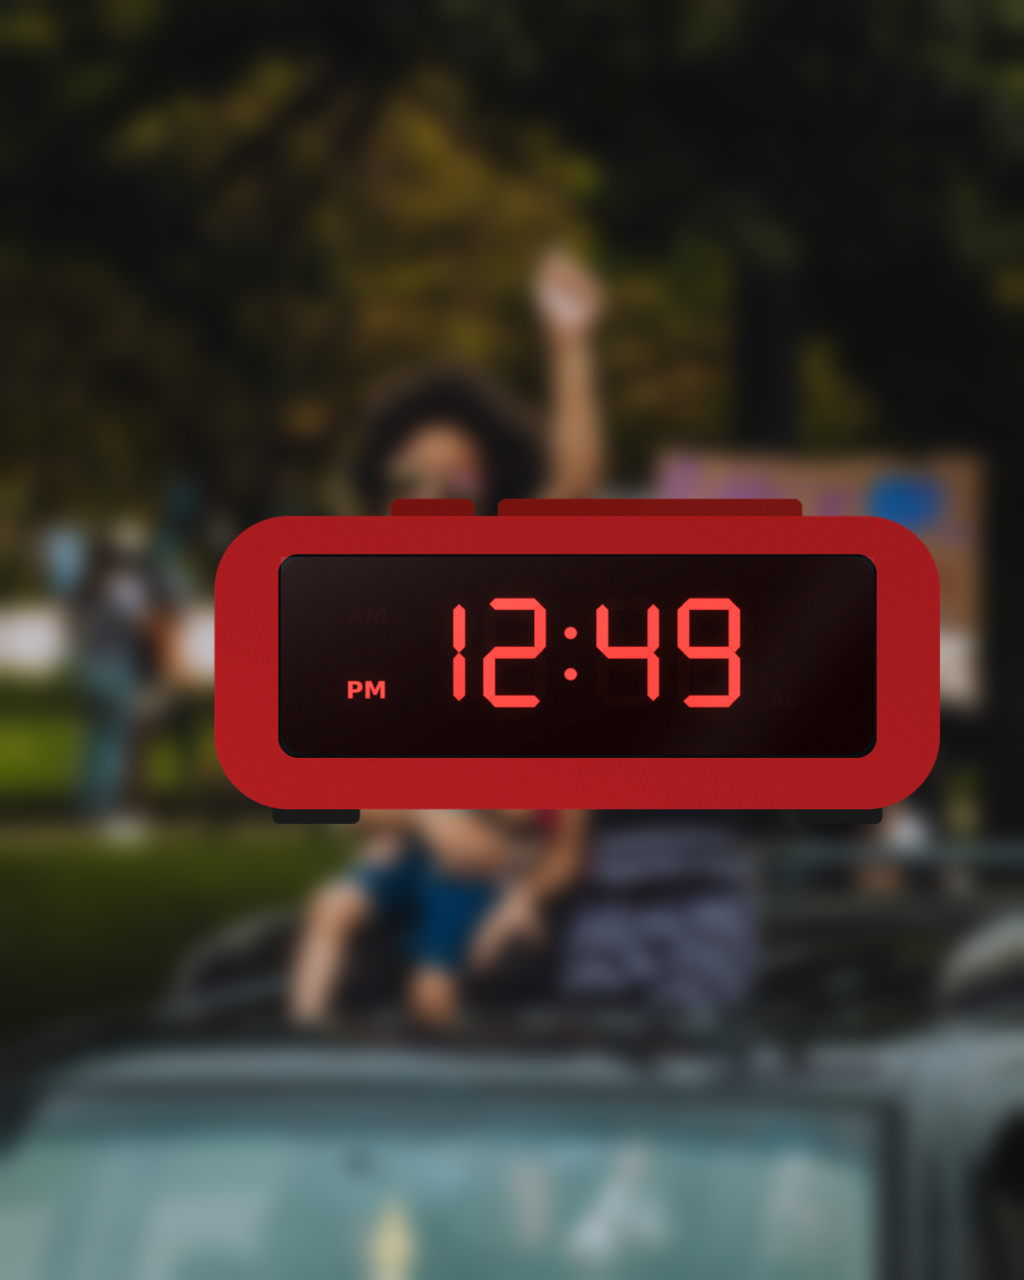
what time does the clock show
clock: 12:49
